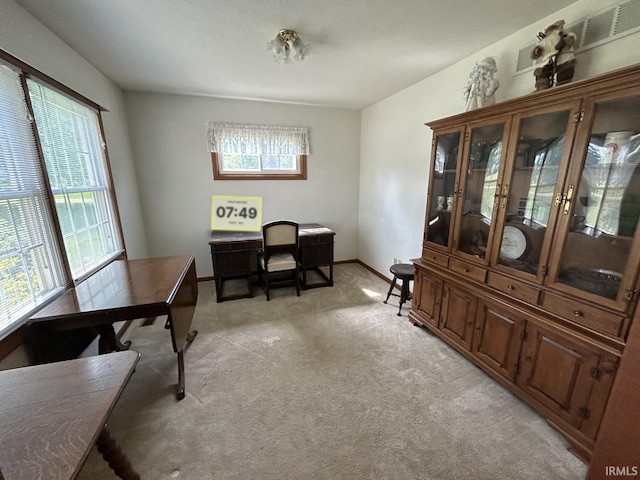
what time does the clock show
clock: 7:49
